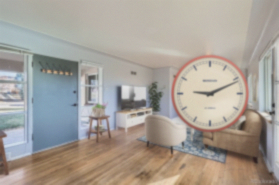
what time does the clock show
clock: 9:11
